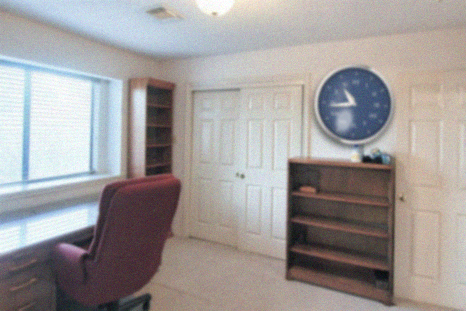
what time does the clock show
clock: 10:44
